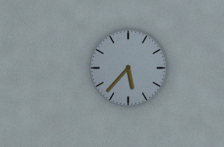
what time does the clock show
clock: 5:37
